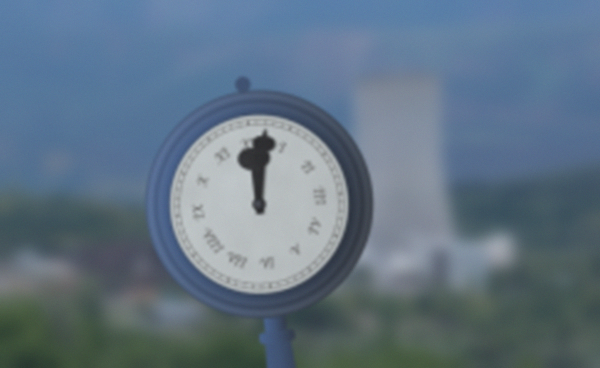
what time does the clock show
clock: 12:02
